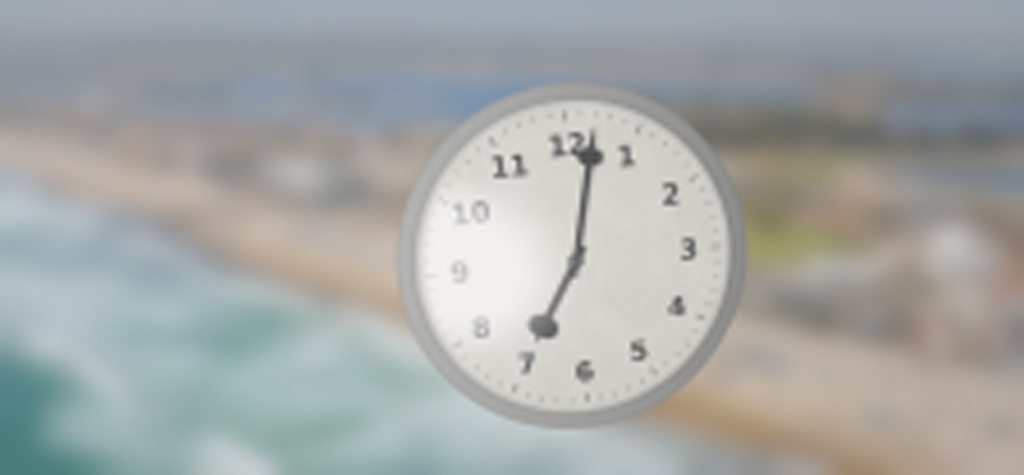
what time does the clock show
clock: 7:02
